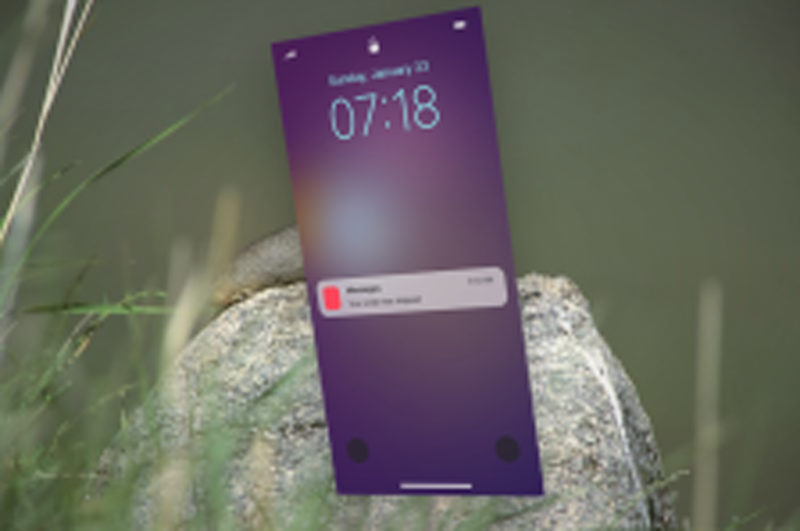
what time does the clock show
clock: 7:18
